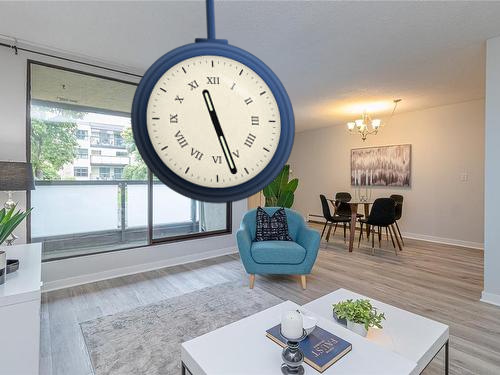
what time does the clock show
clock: 11:27
